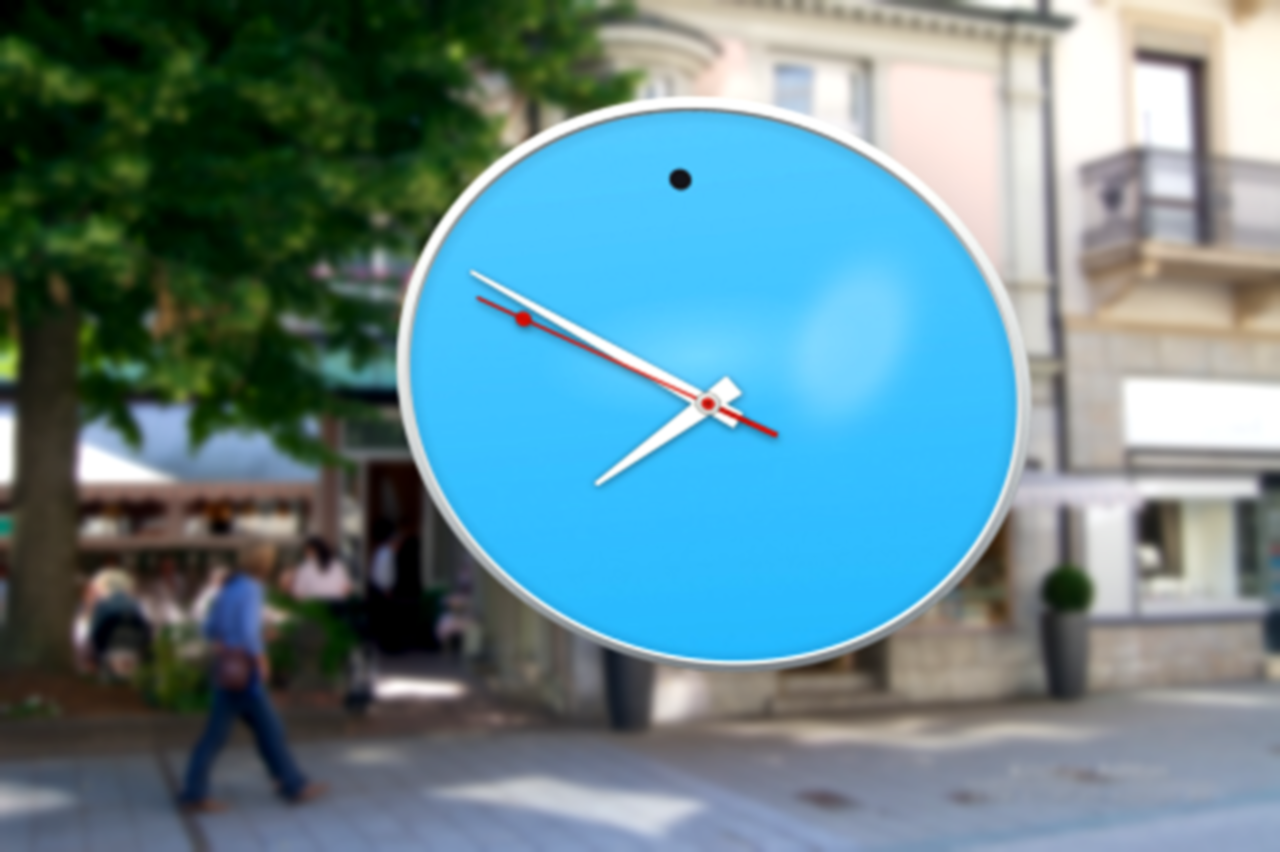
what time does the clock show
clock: 7:50:50
